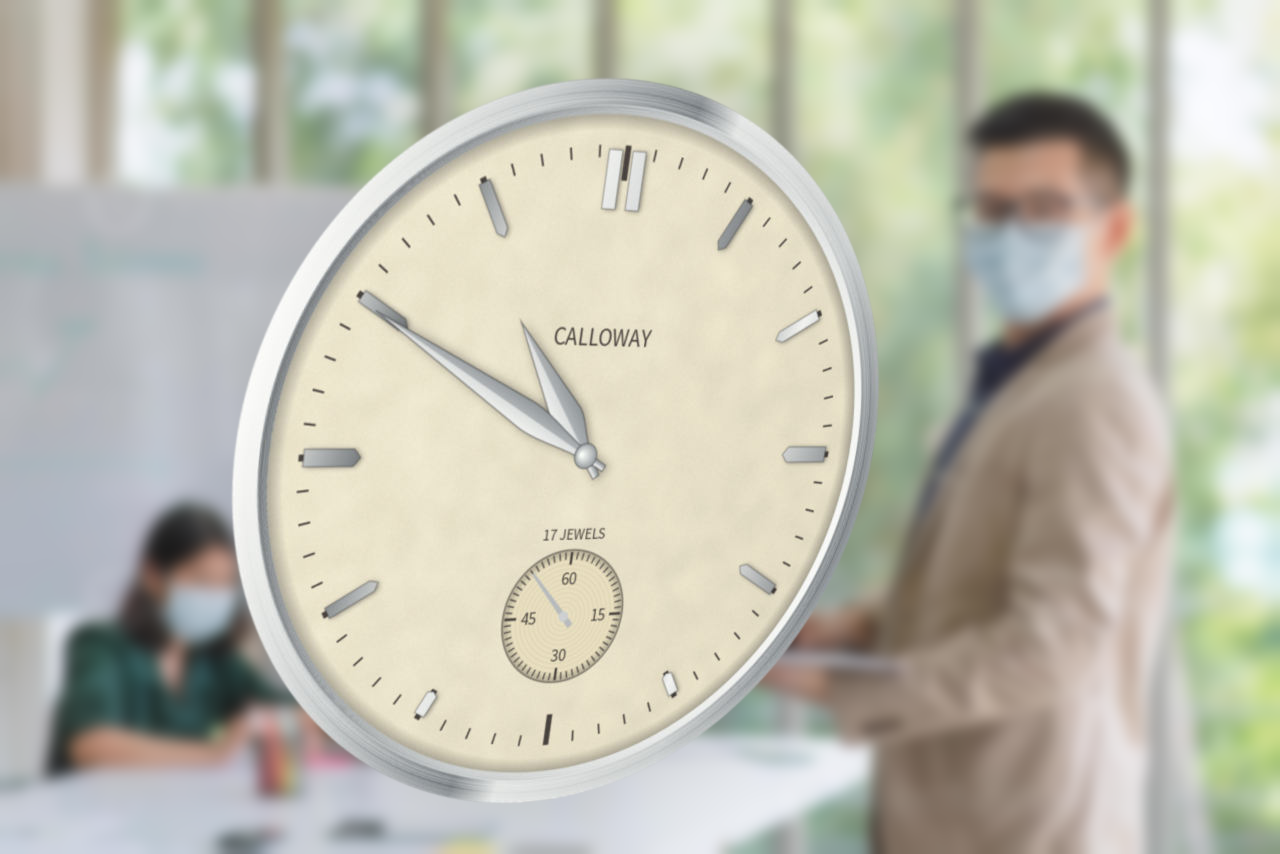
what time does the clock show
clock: 10:49:53
